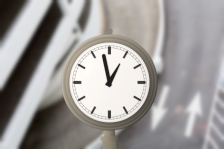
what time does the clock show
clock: 12:58
